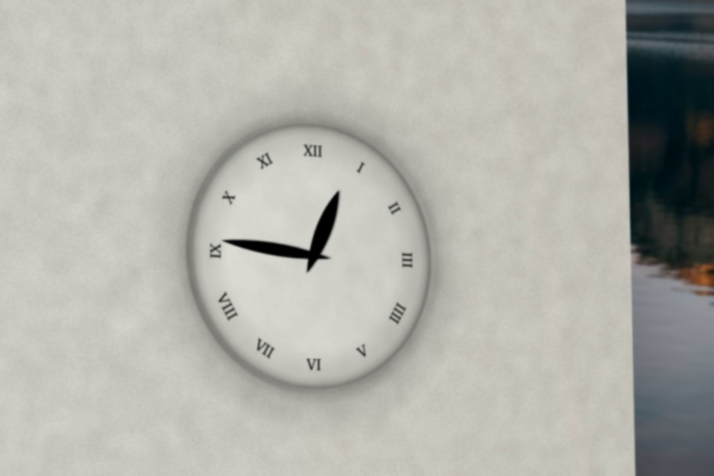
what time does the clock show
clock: 12:46
